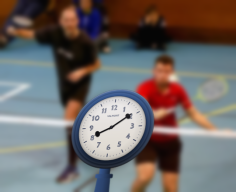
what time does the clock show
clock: 8:09
